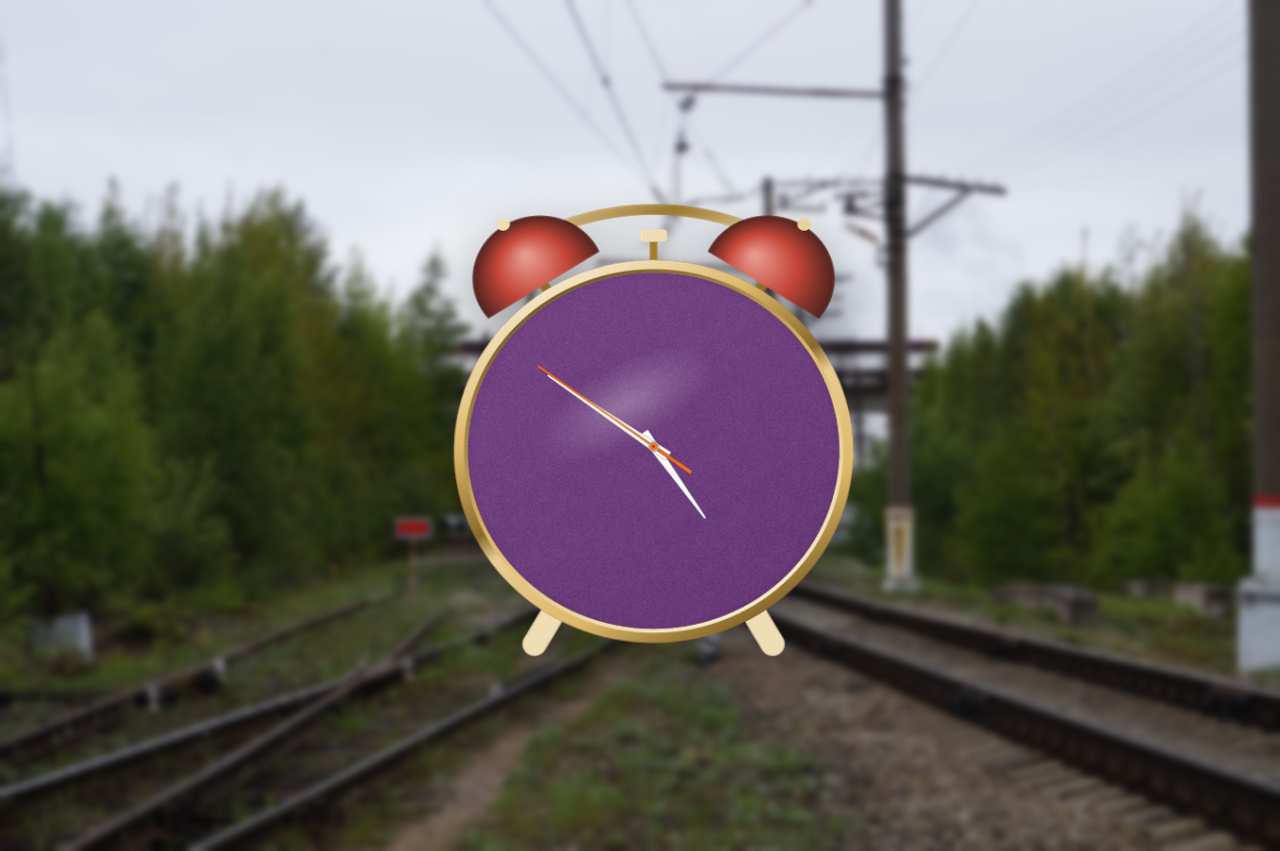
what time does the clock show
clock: 4:50:51
